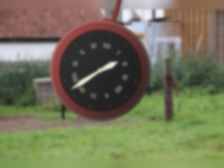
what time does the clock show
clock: 1:37
